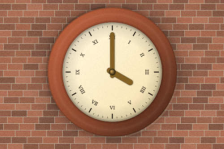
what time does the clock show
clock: 4:00
